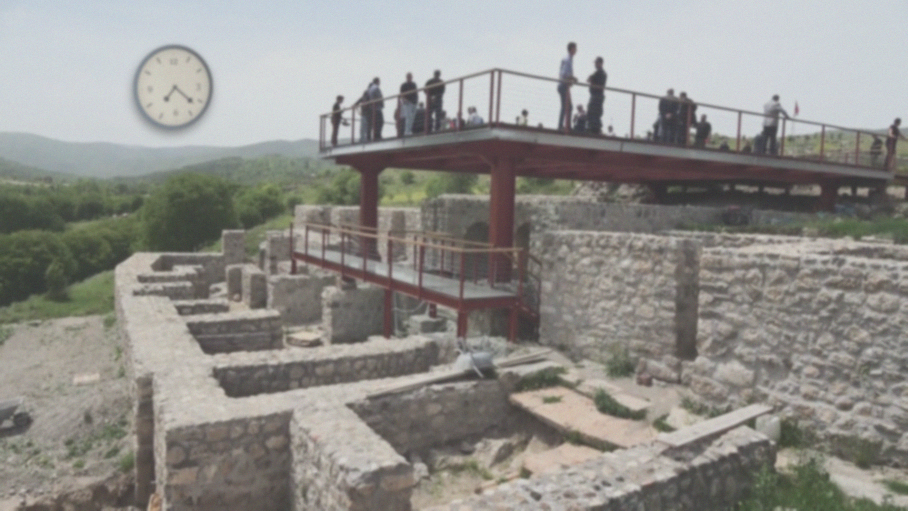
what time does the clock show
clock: 7:22
